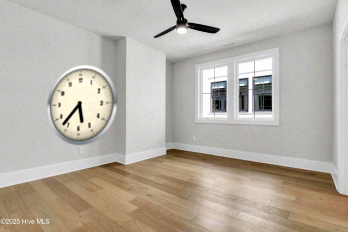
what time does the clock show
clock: 5:37
